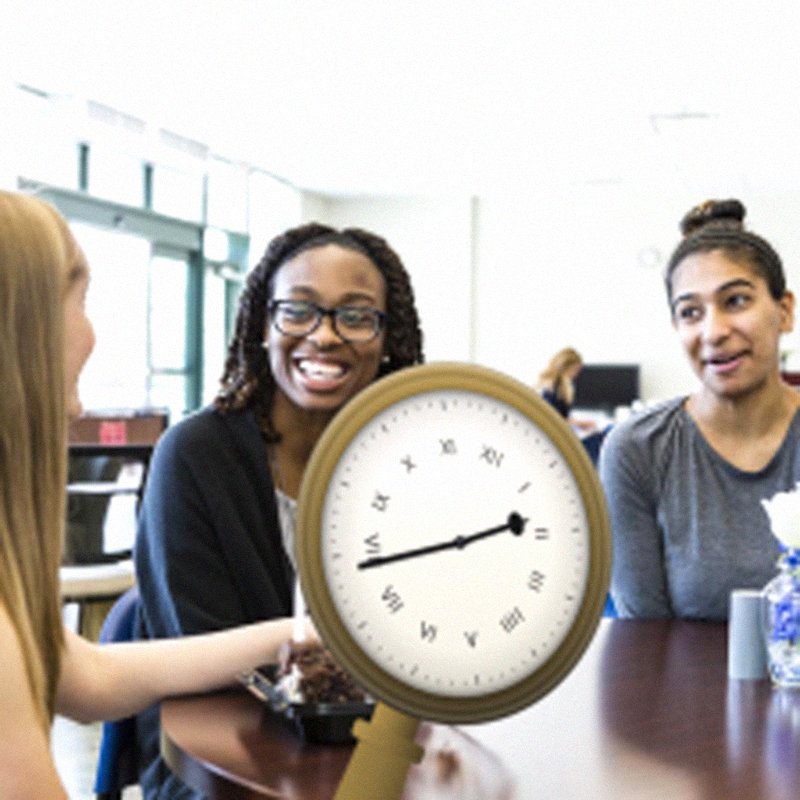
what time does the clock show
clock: 1:39
